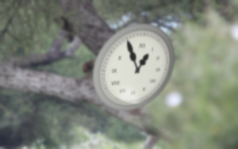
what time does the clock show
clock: 12:55
